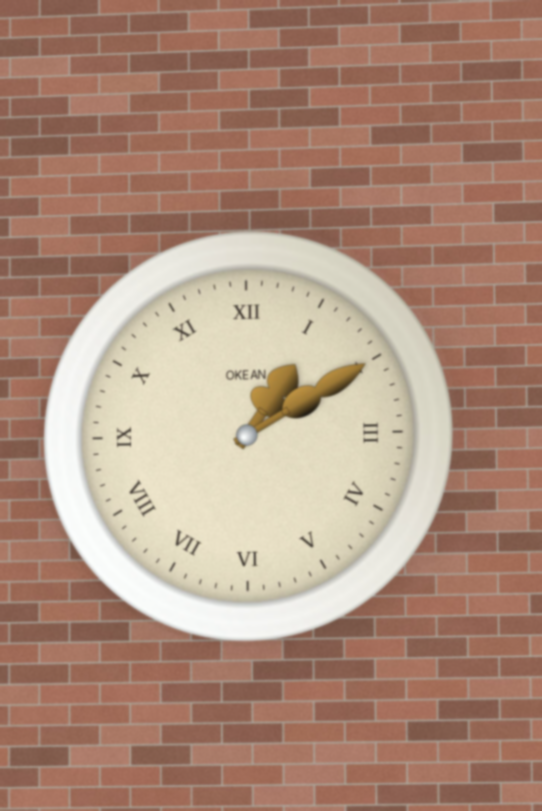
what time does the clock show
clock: 1:10
